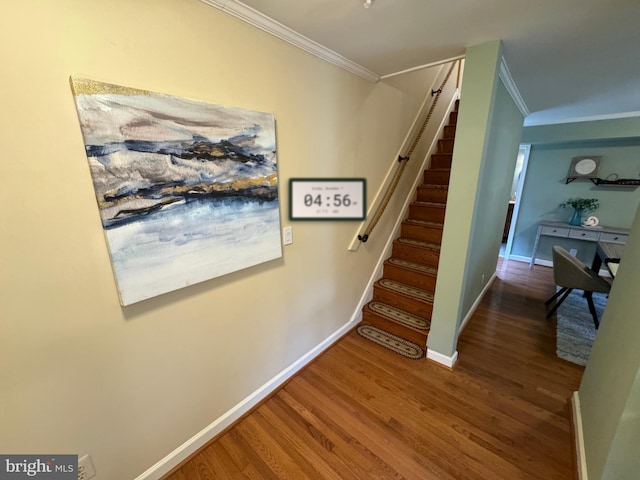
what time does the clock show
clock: 4:56
